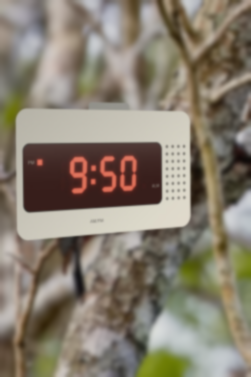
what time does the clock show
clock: 9:50
